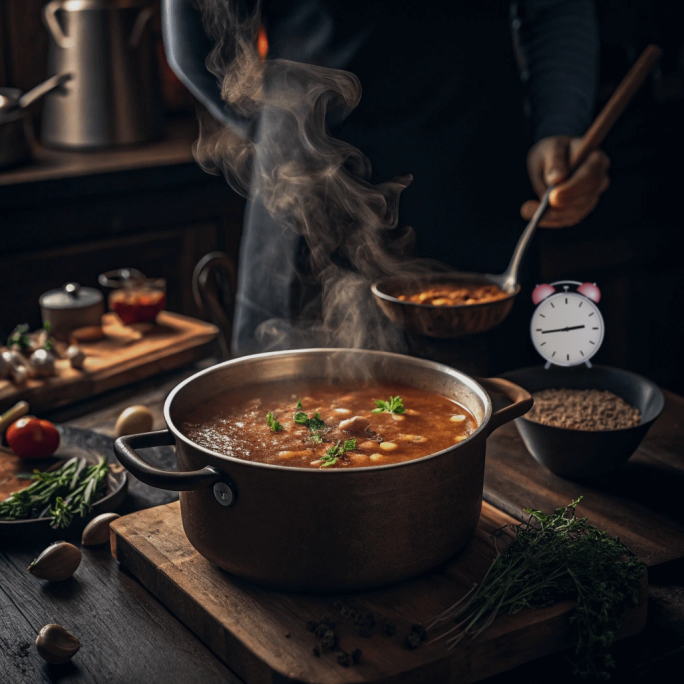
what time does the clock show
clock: 2:44
